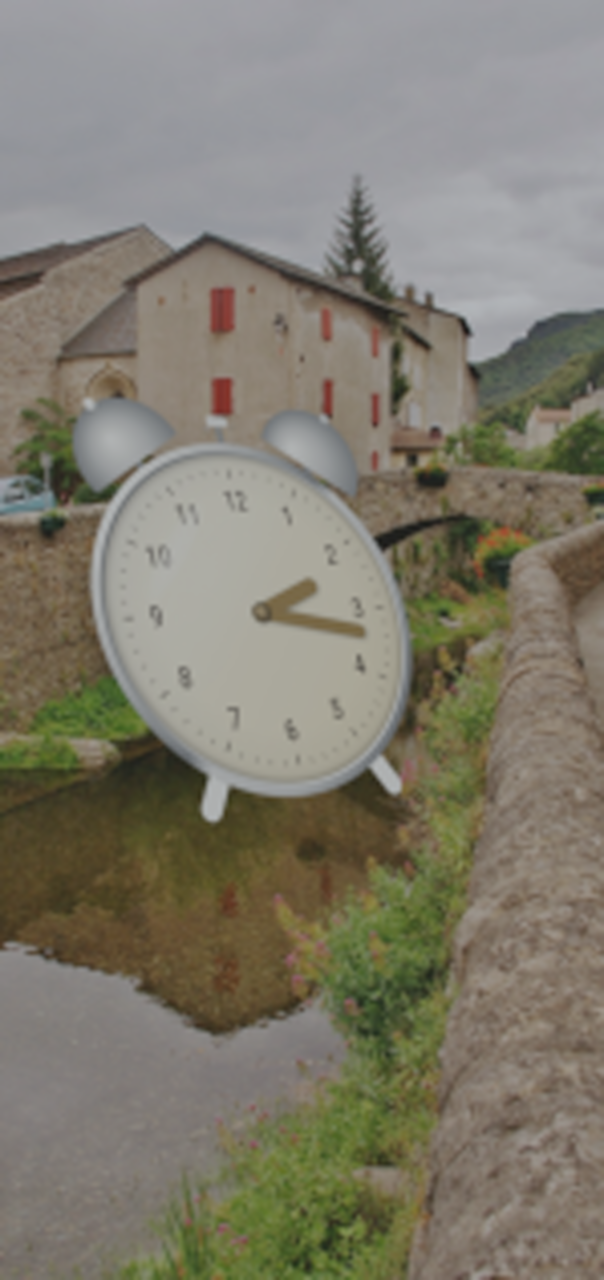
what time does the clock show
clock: 2:17
